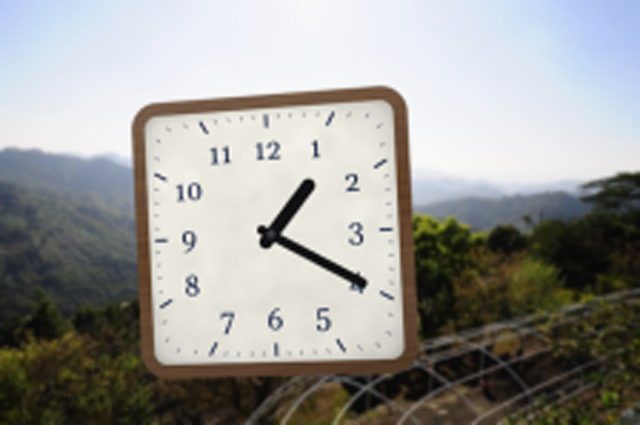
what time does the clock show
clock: 1:20
